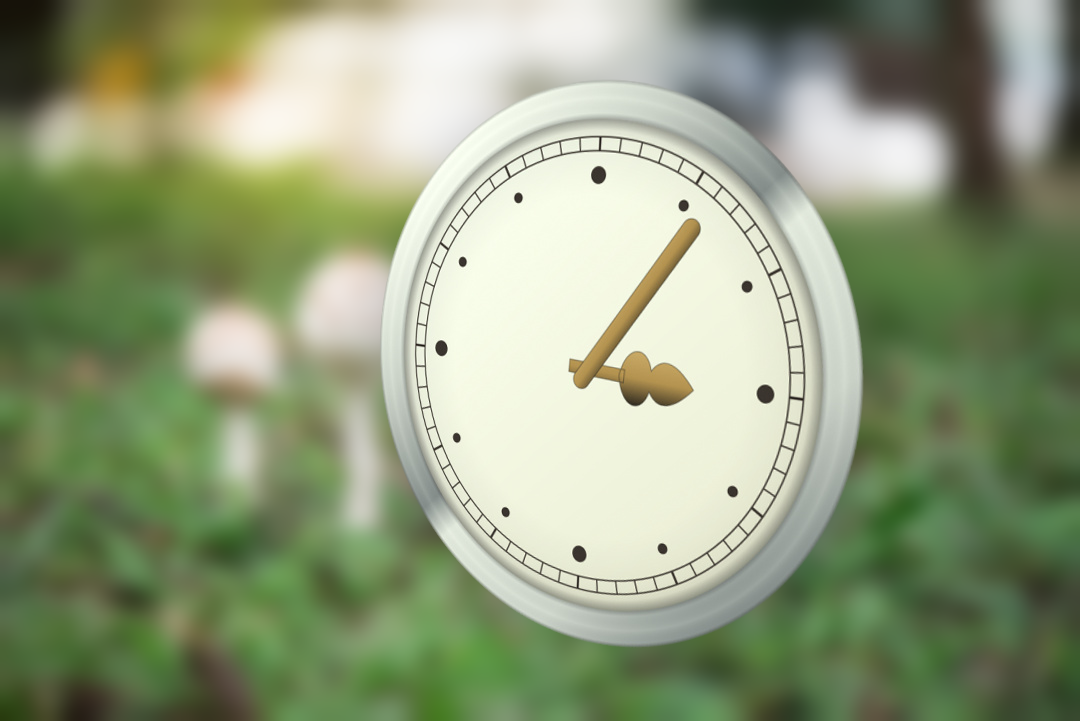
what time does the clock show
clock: 3:06
